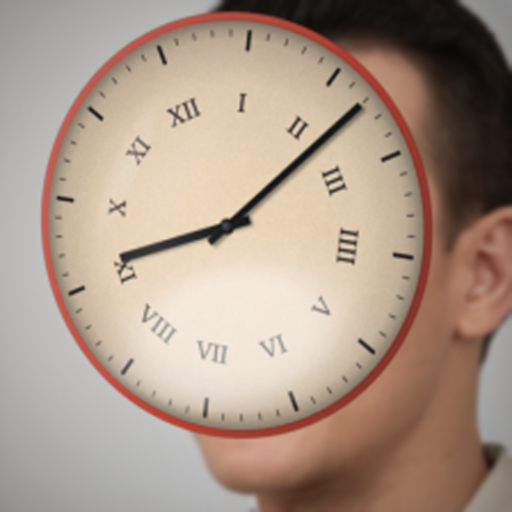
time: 9:12
